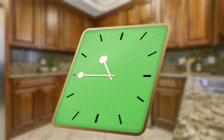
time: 10:45
